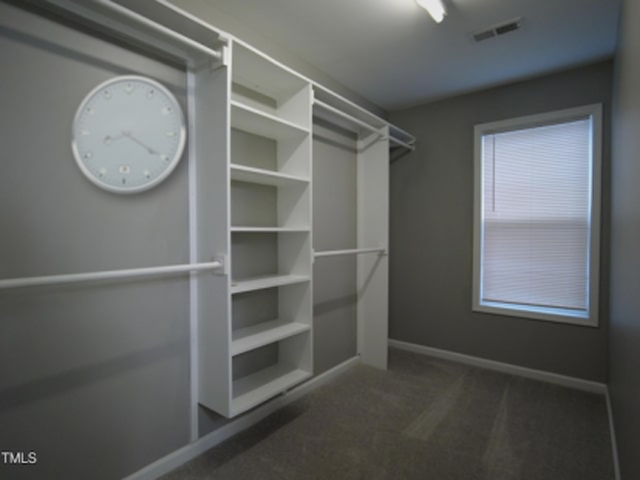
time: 8:20
